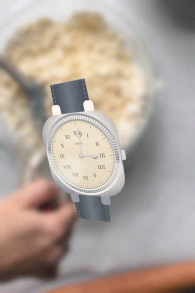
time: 3:01
